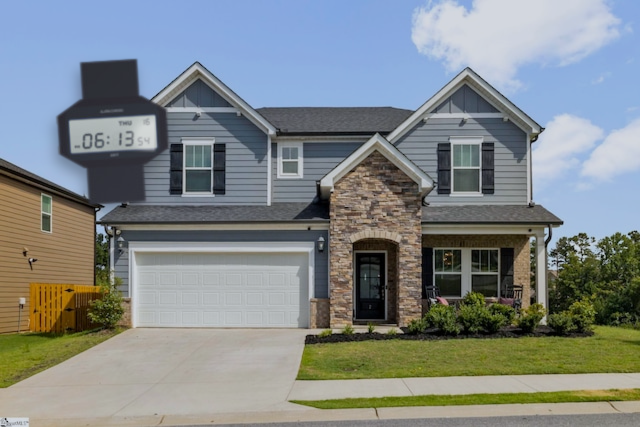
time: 6:13
